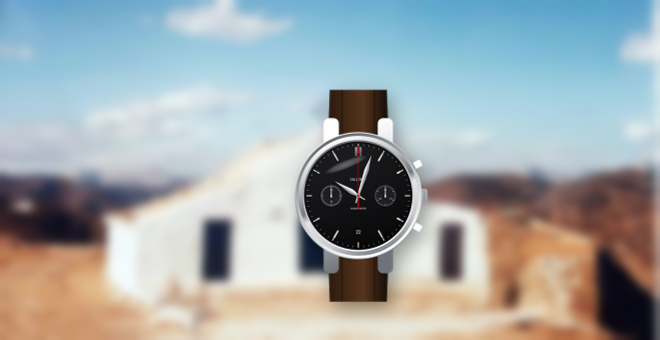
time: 10:03
